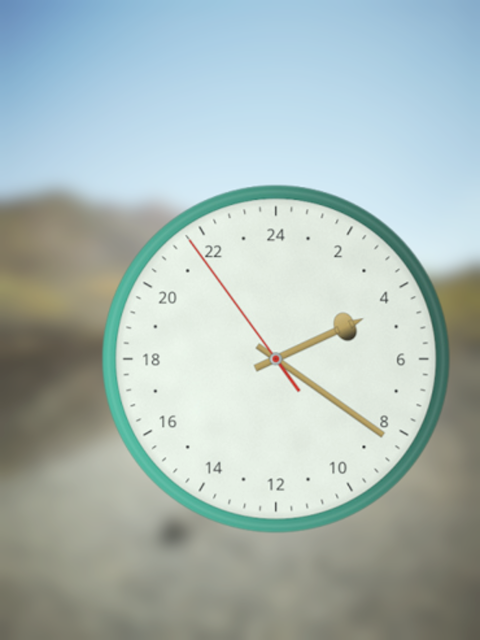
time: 4:20:54
